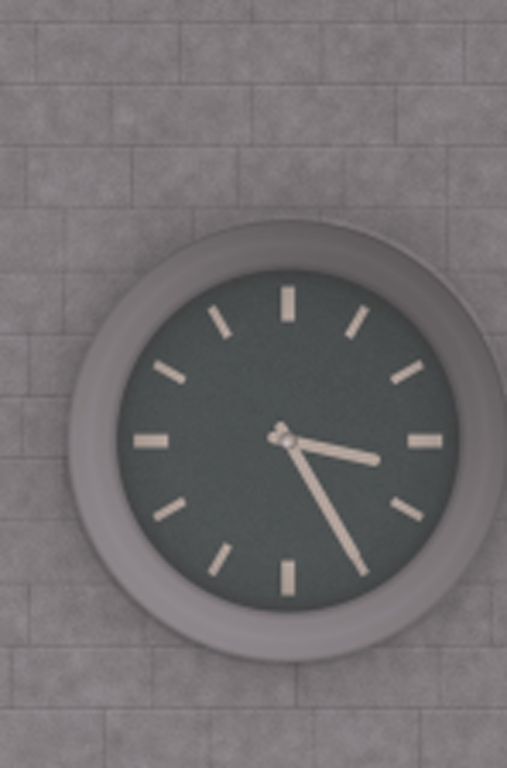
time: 3:25
